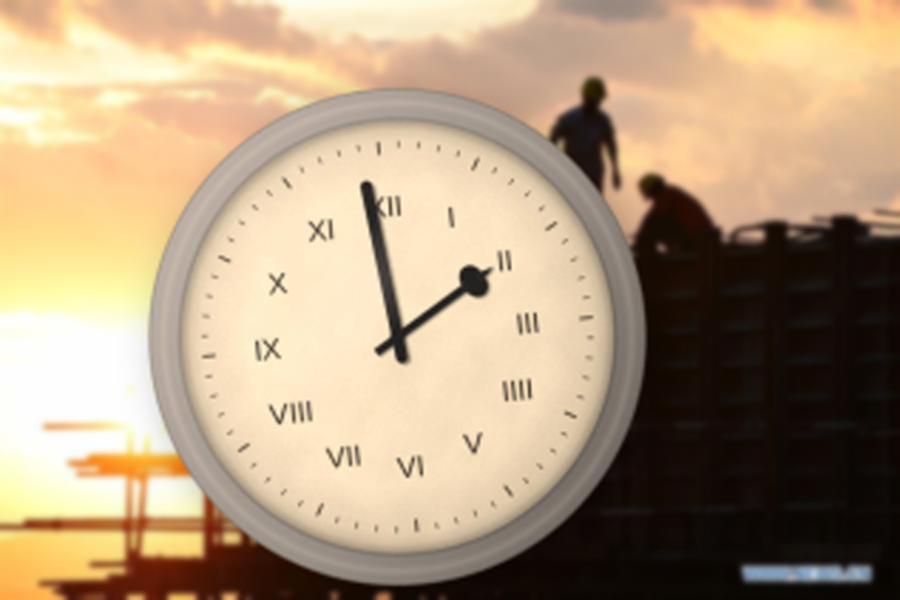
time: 1:59
